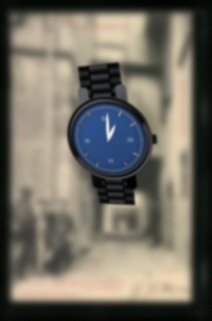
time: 1:01
